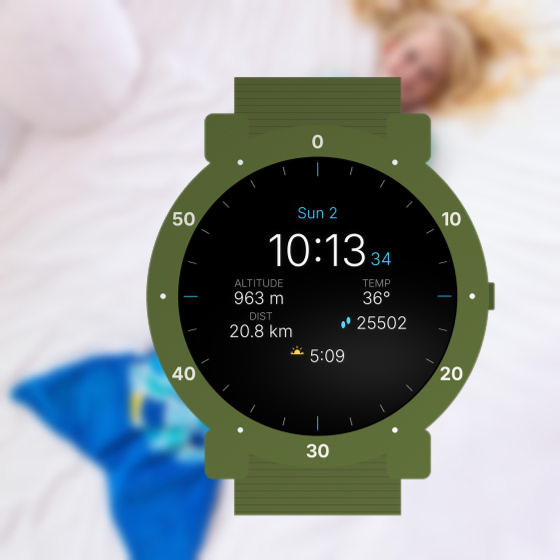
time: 10:13:34
